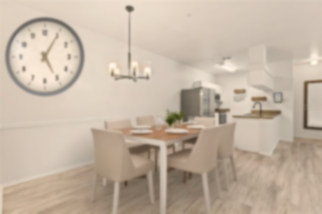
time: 5:05
